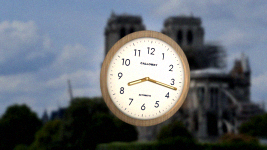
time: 8:17
